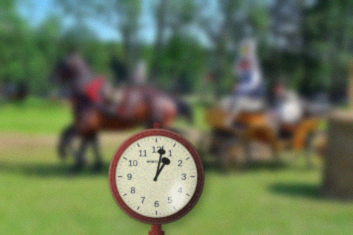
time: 1:02
